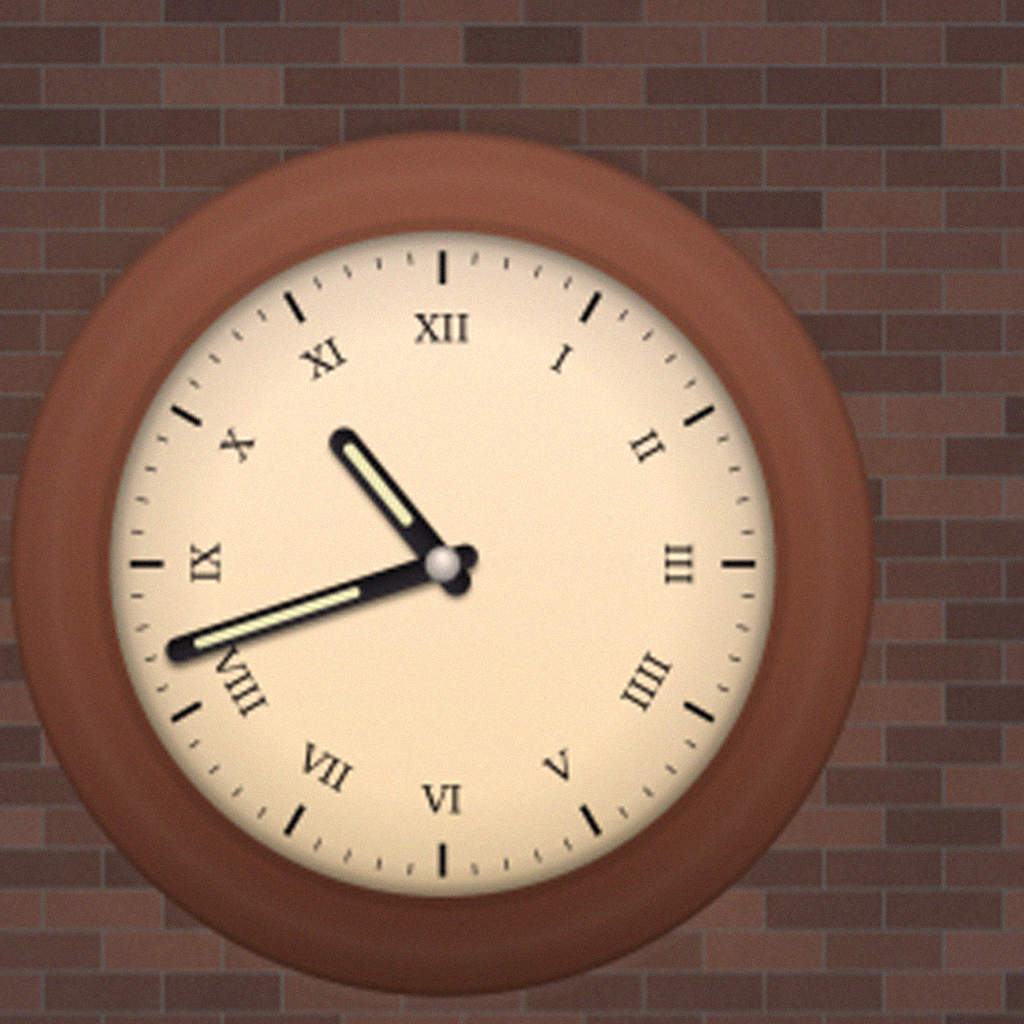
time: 10:42
